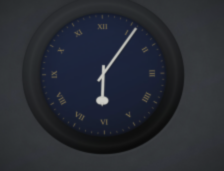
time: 6:06
